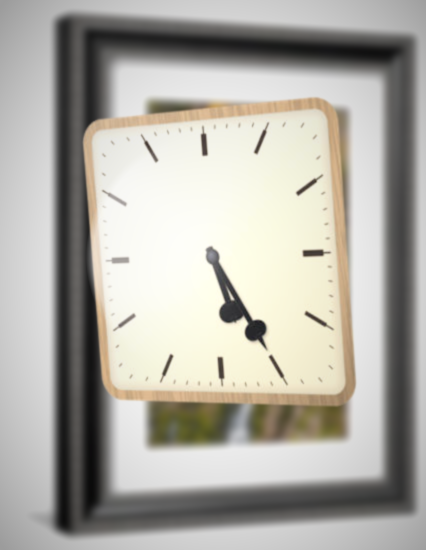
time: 5:25
